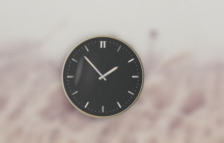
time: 1:53
